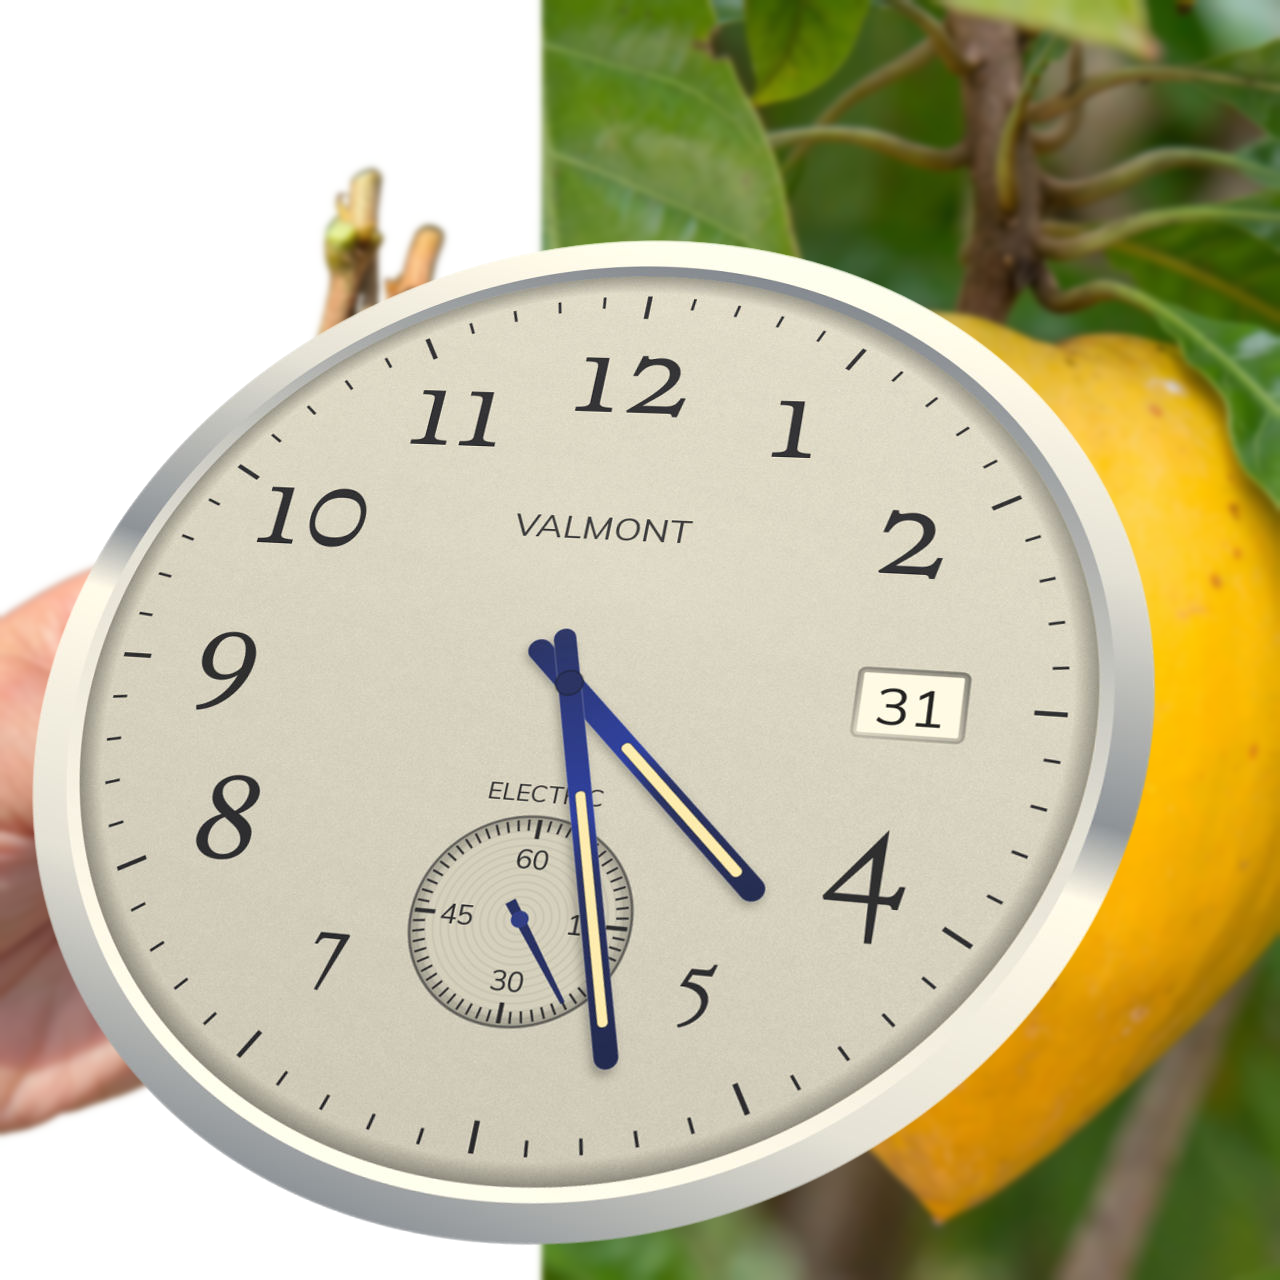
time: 4:27:24
